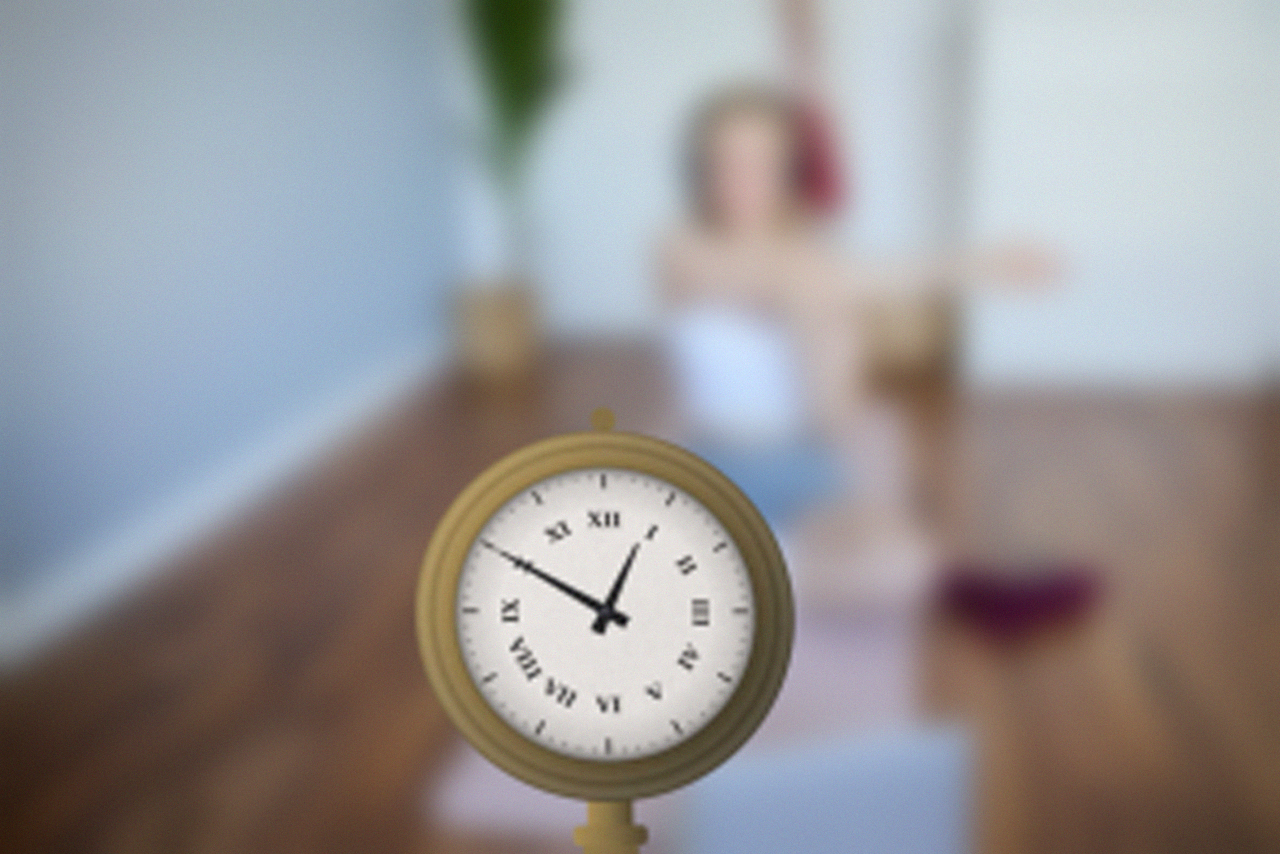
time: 12:50
